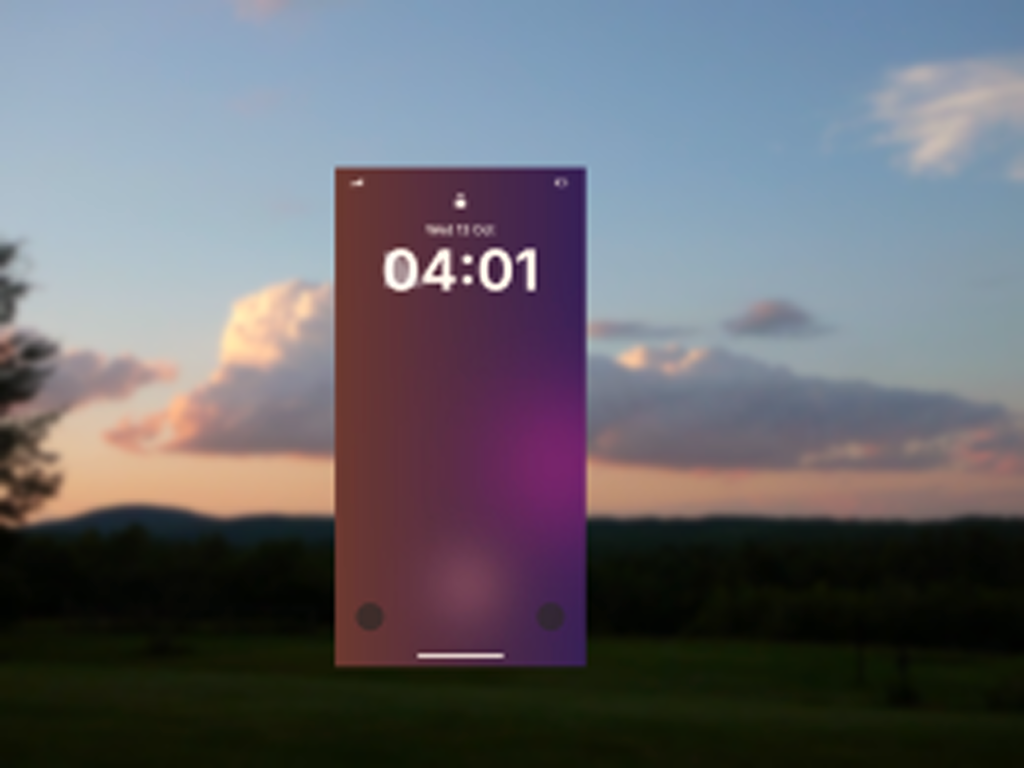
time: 4:01
